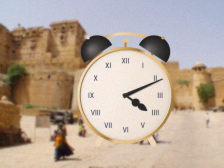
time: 4:11
